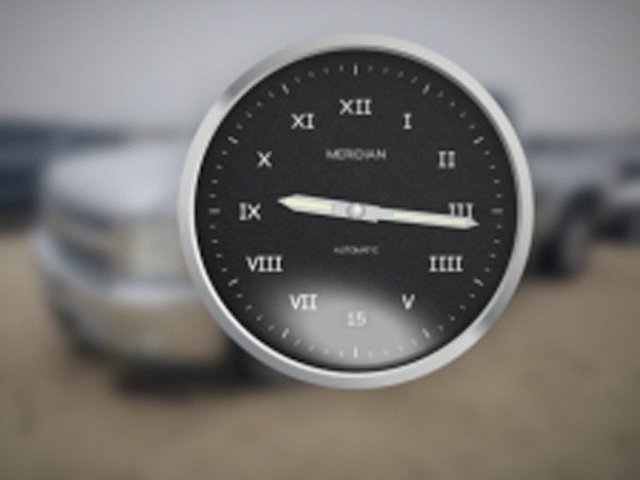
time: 9:16
